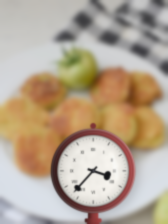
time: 3:37
